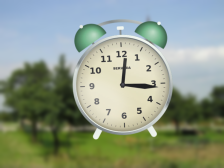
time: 12:16
